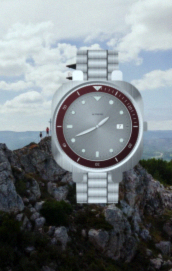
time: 1:41
